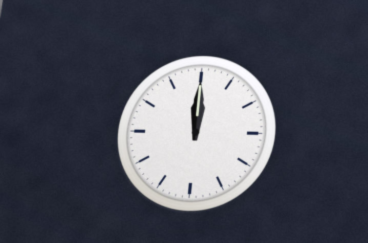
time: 12:00
